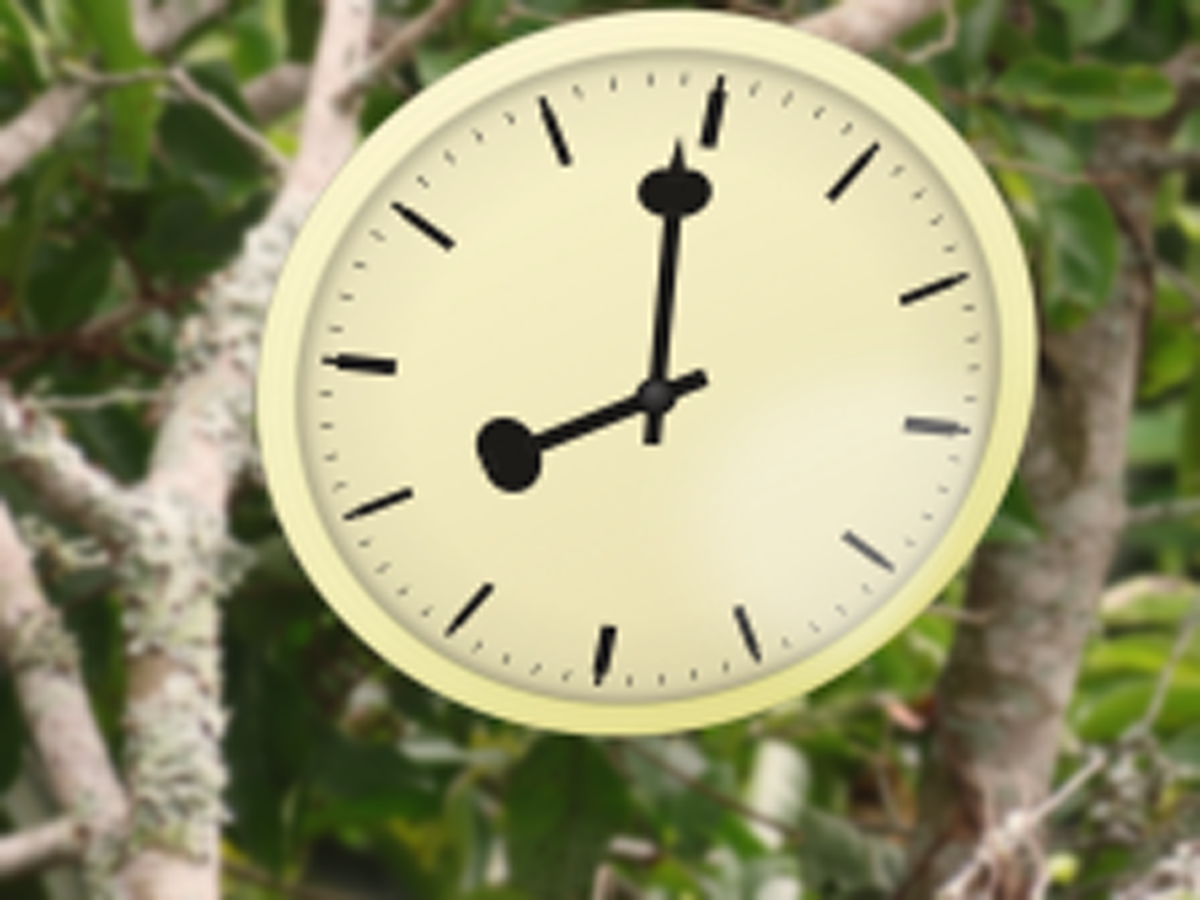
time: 7:59
